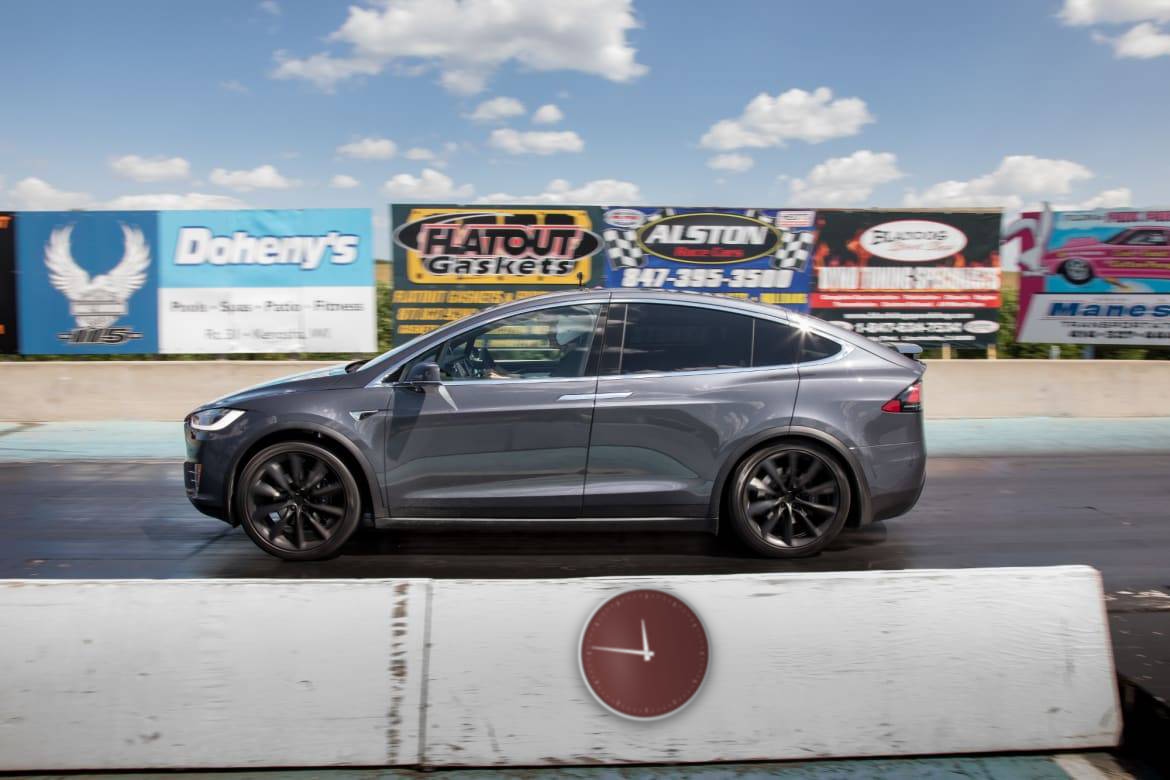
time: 11:46
